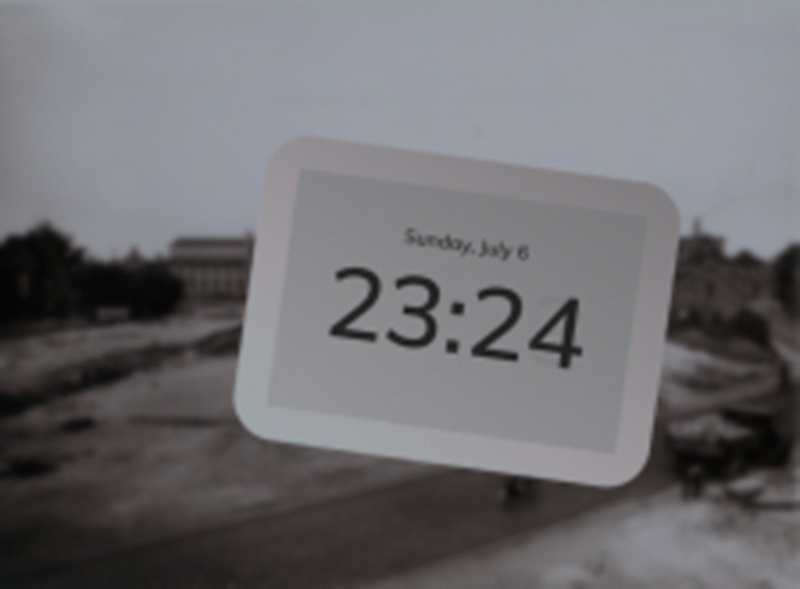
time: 23:24
